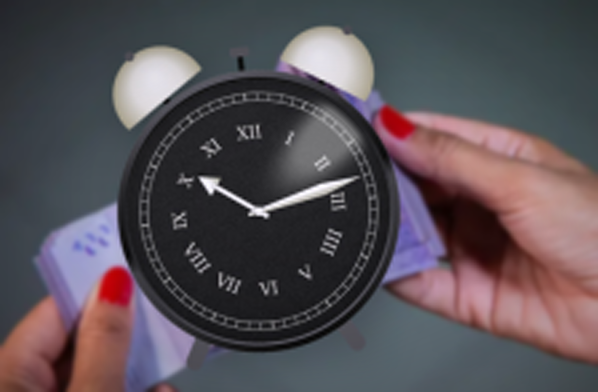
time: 10:13
